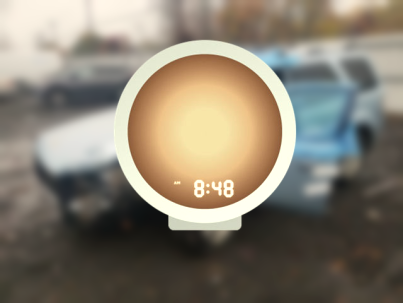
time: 8:48
